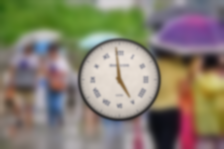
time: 4:59
